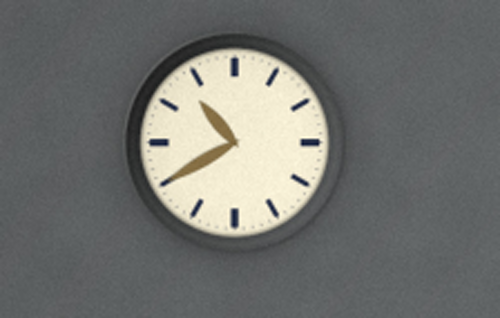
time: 10:40
